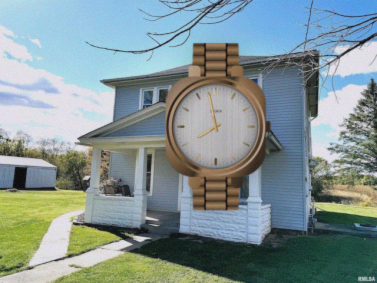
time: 7:58
